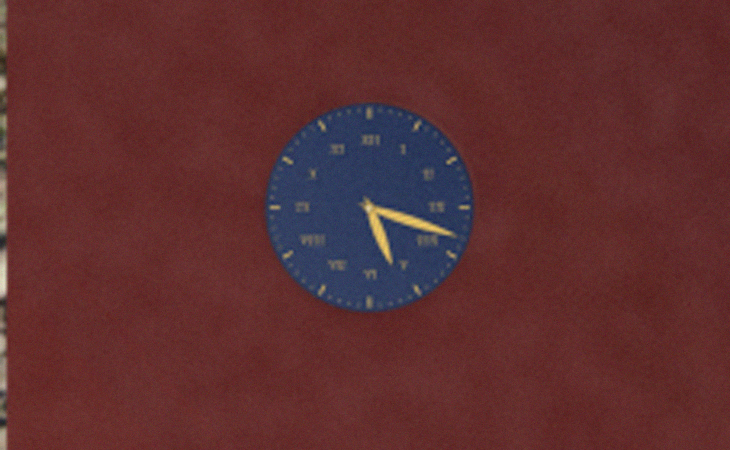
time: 5:18
